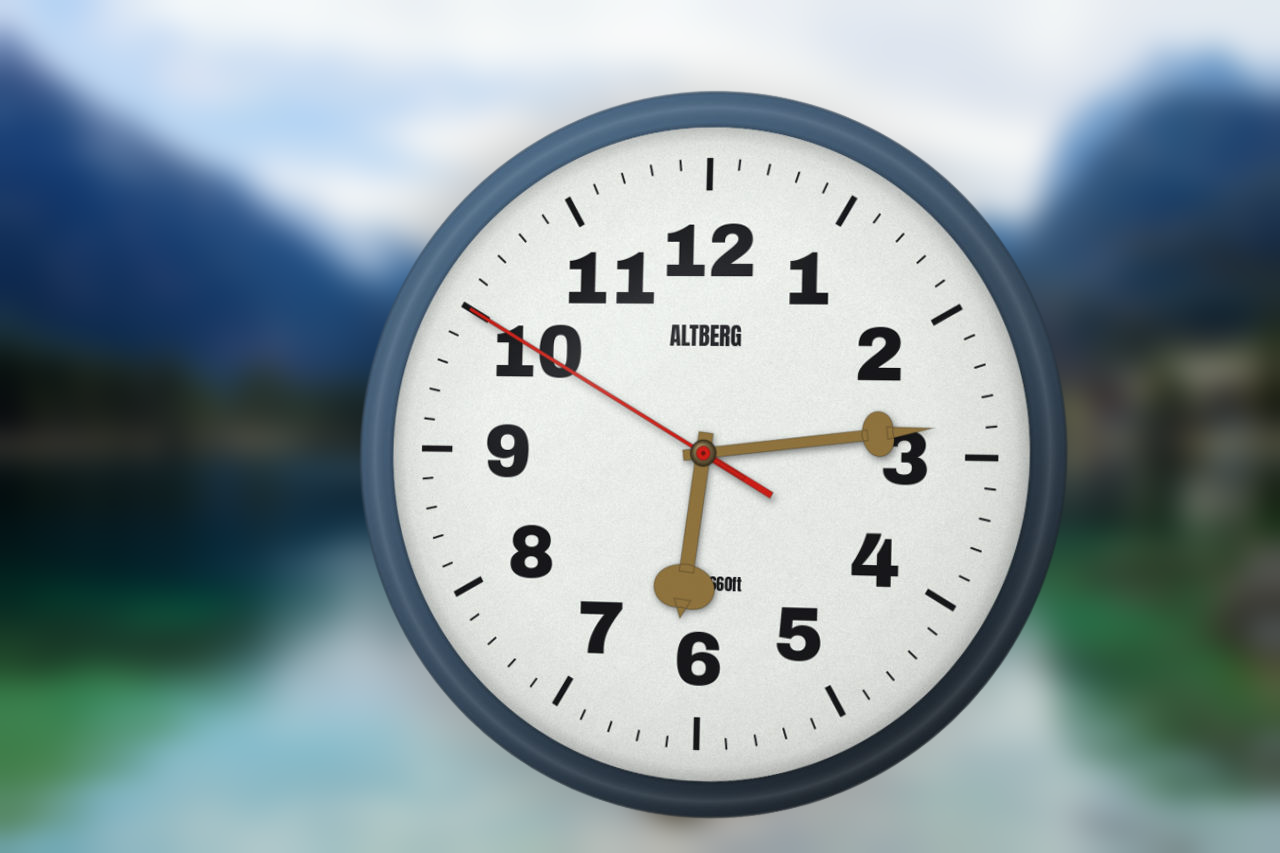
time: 6:13:50
